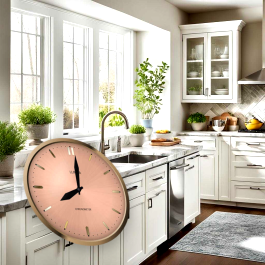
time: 8:01
